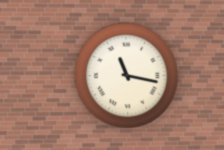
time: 11:17
